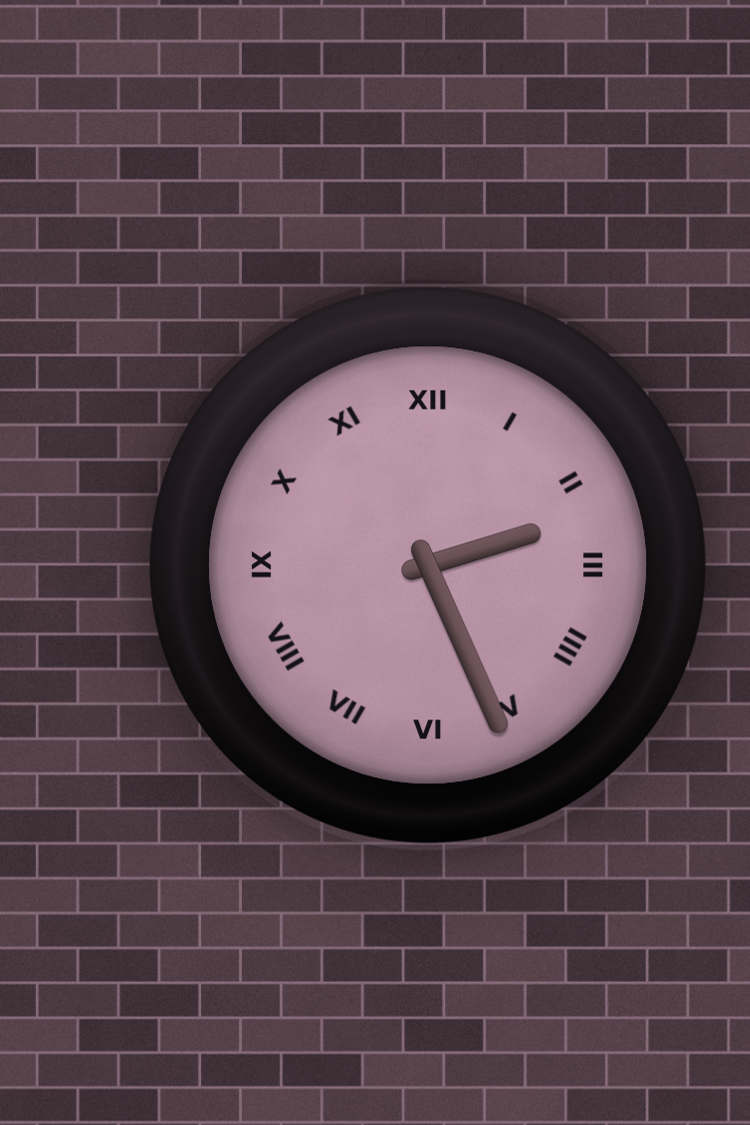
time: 2:26
